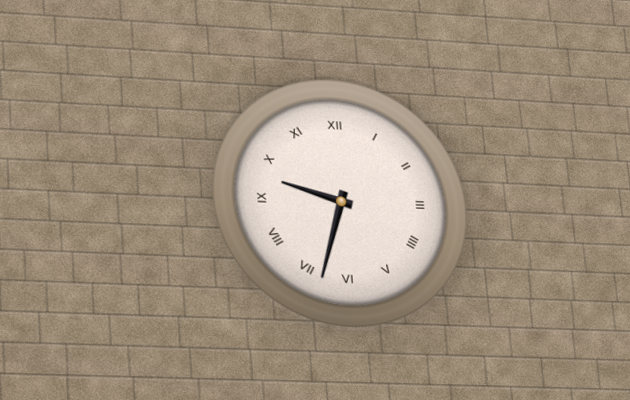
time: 9:33
